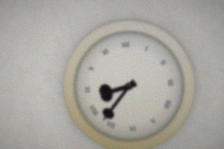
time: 8:37
